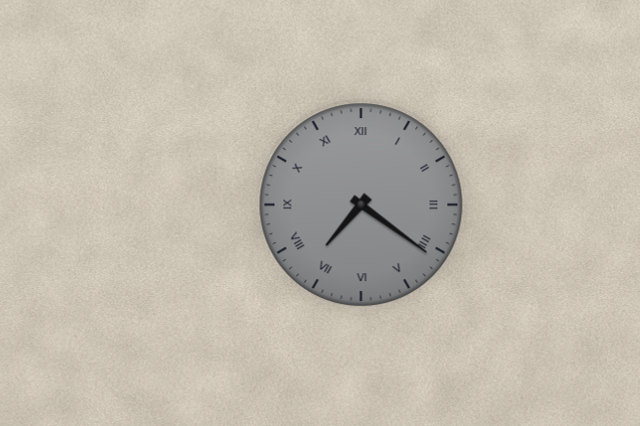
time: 7:21
